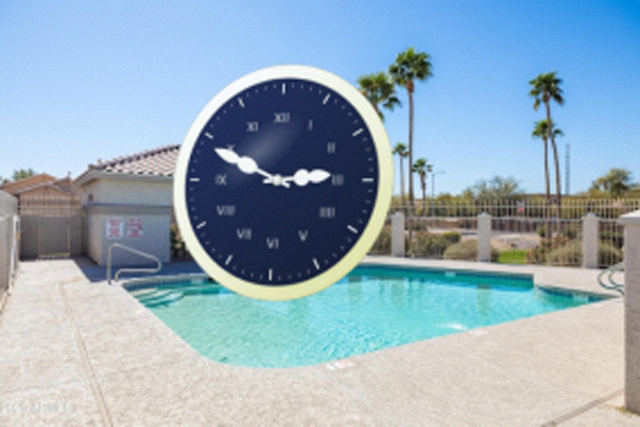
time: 2:49
